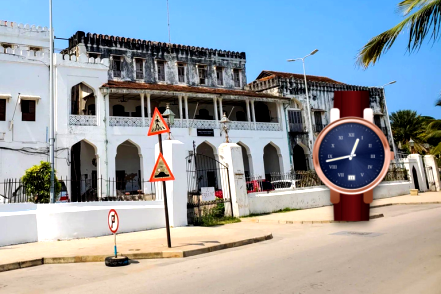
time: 12:43
